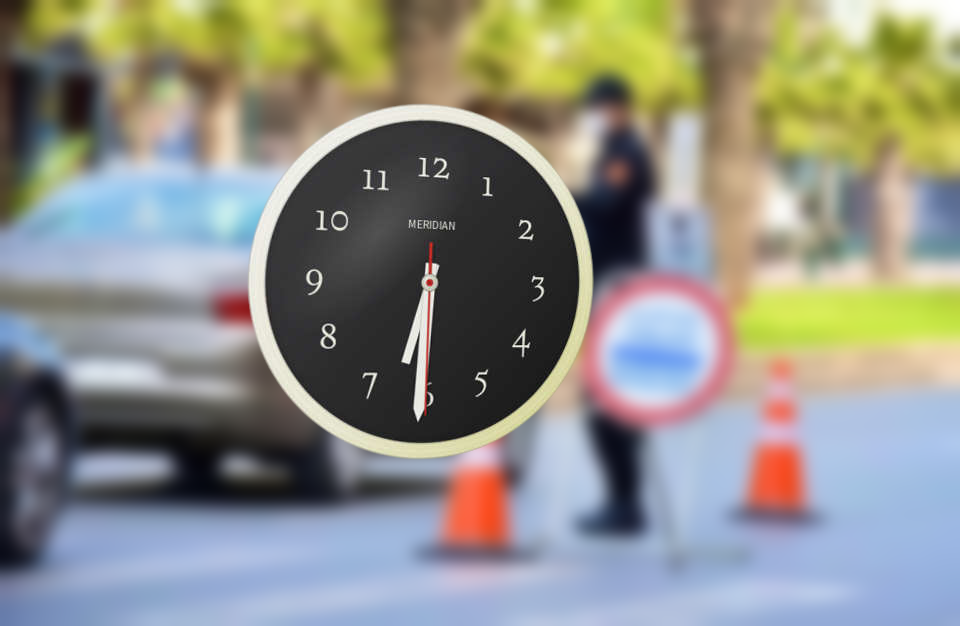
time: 6:30:30
